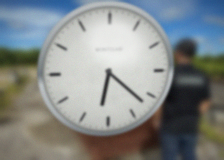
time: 6:22
